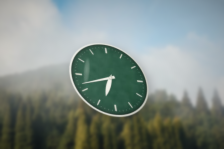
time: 6:42
